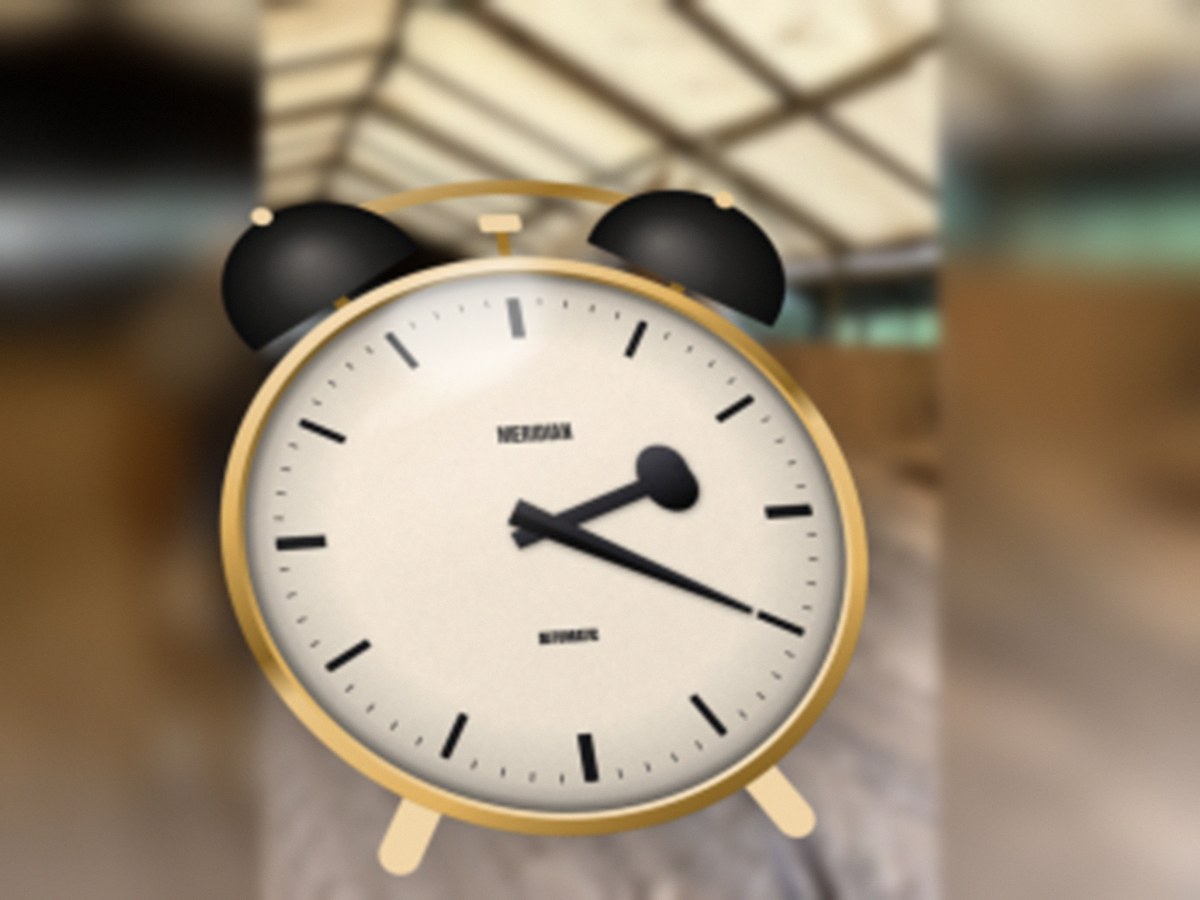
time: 2:20
